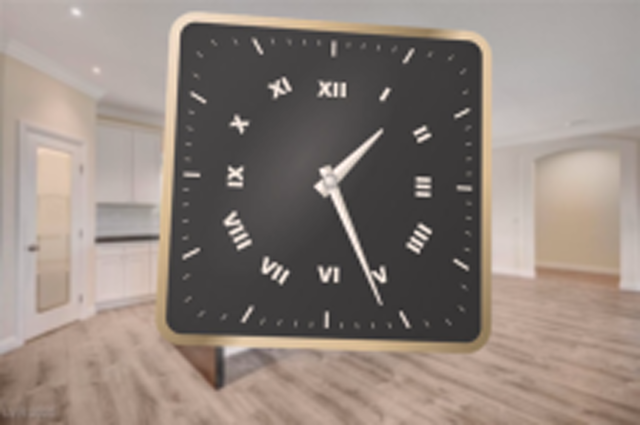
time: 1:26
